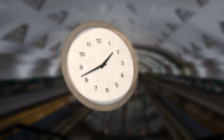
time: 1:42
